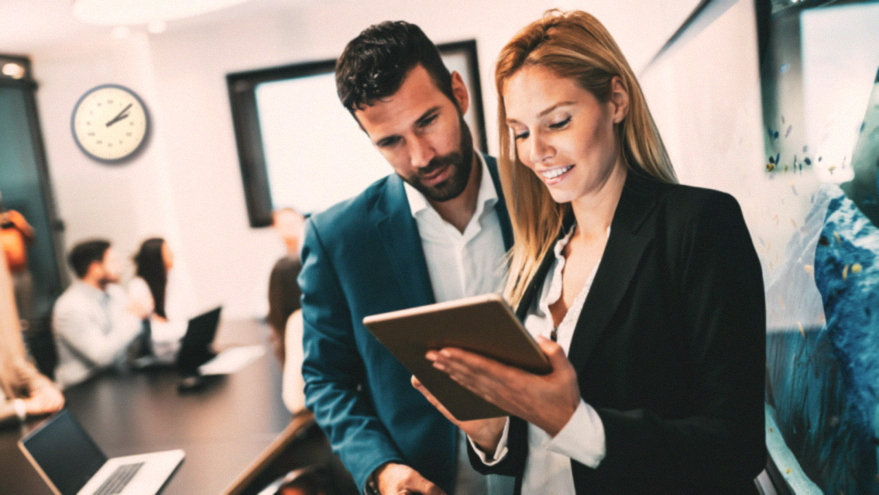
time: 2:08
